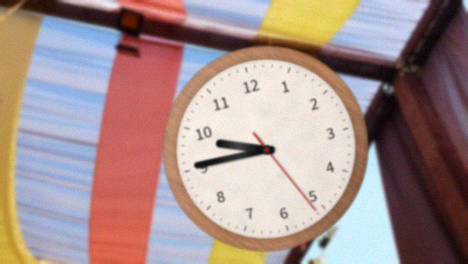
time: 9:45:26
